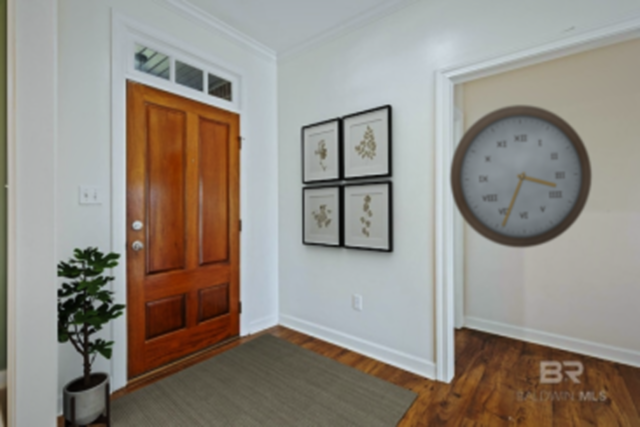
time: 3:34
